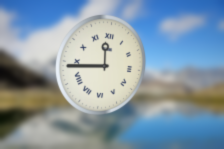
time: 11:44
